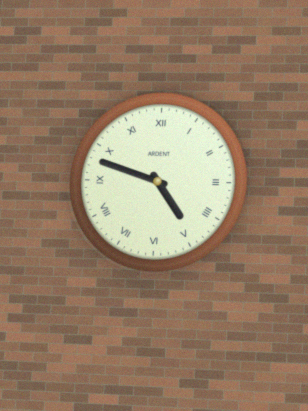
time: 4:48
